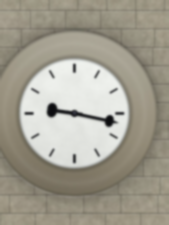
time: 9:17
